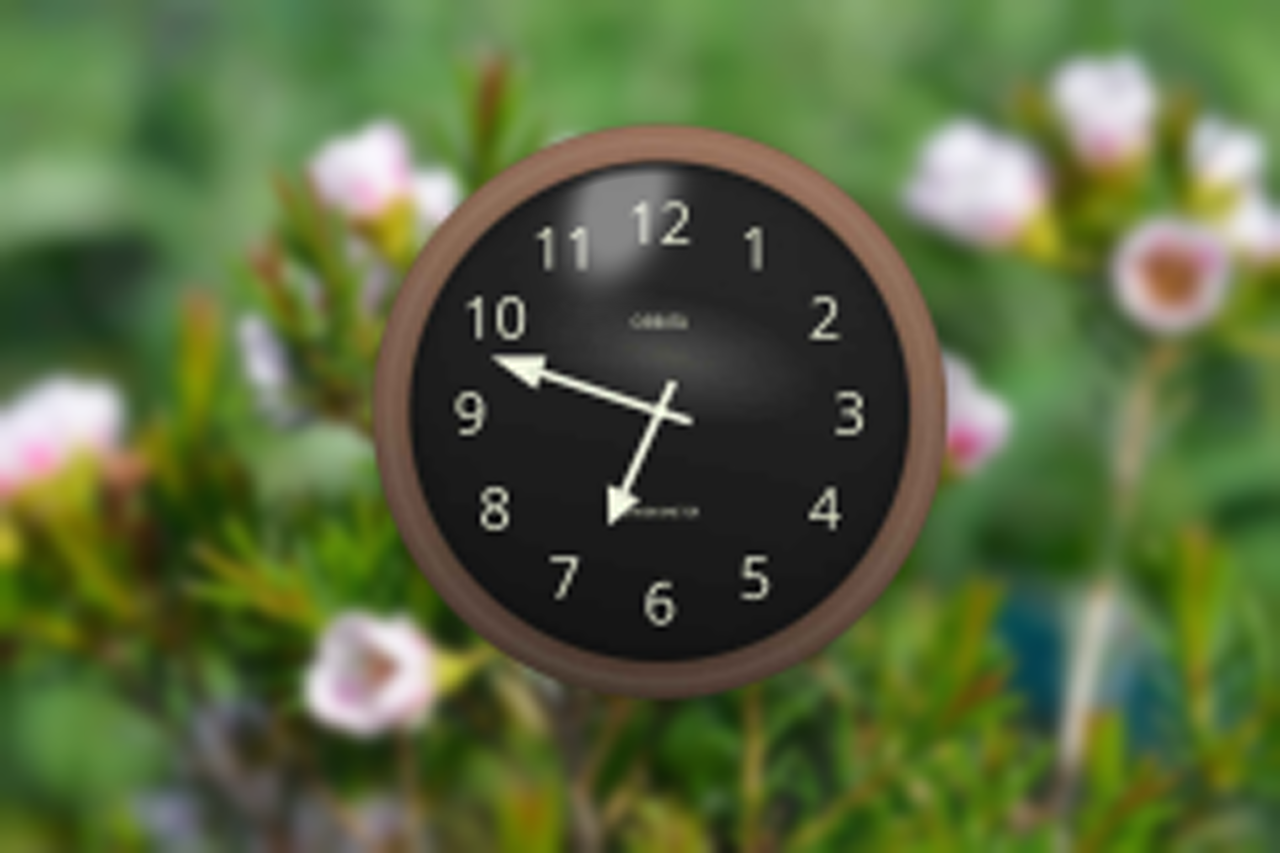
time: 6:48
